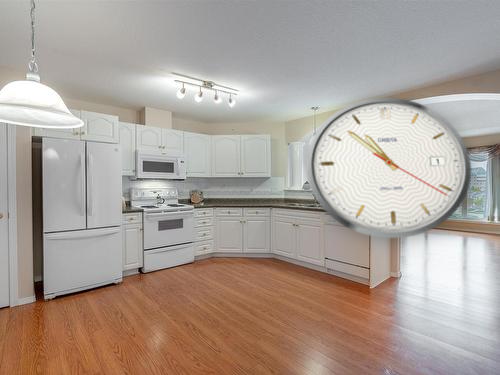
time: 10:52:21
